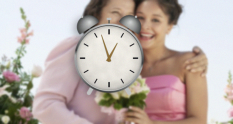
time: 12:57
